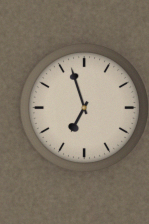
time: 6:57
